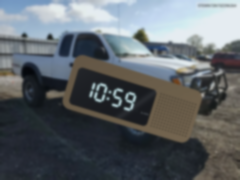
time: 10:59
